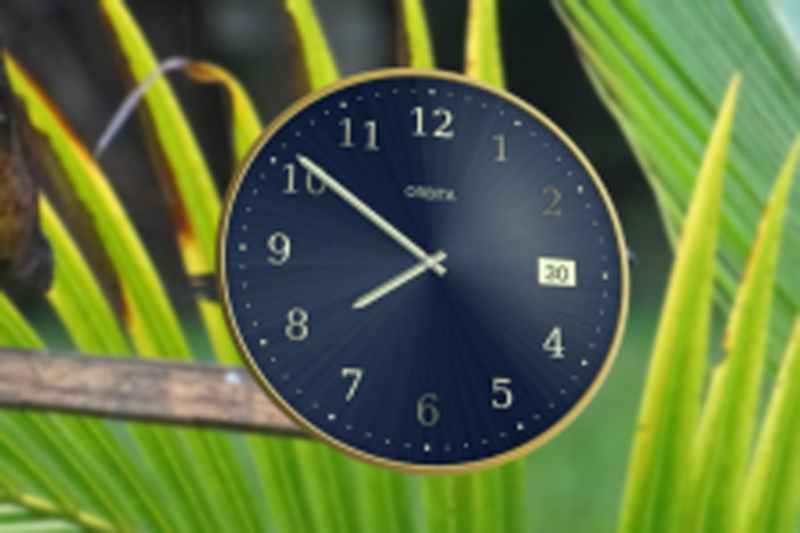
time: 7:51
